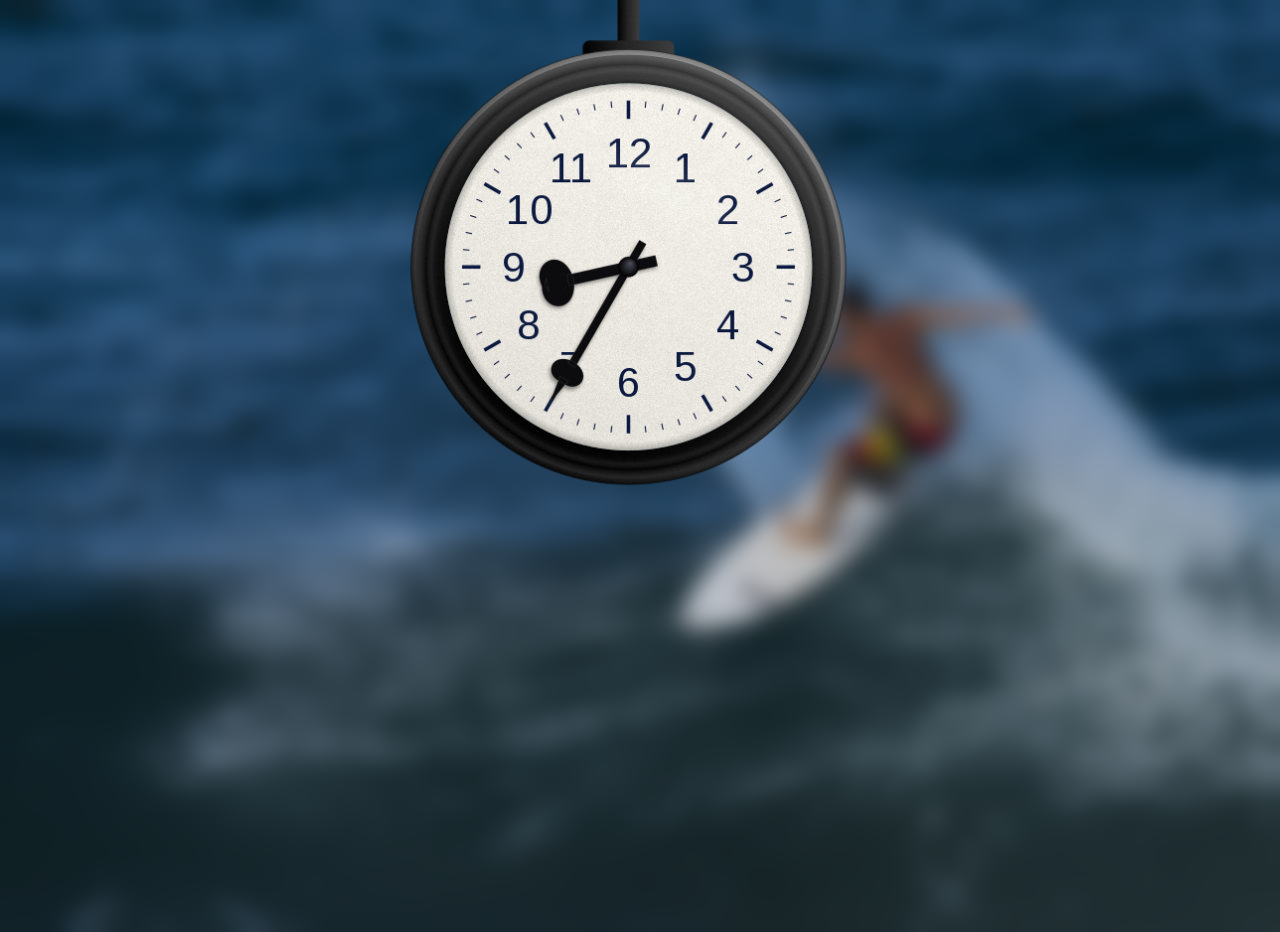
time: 8:35
